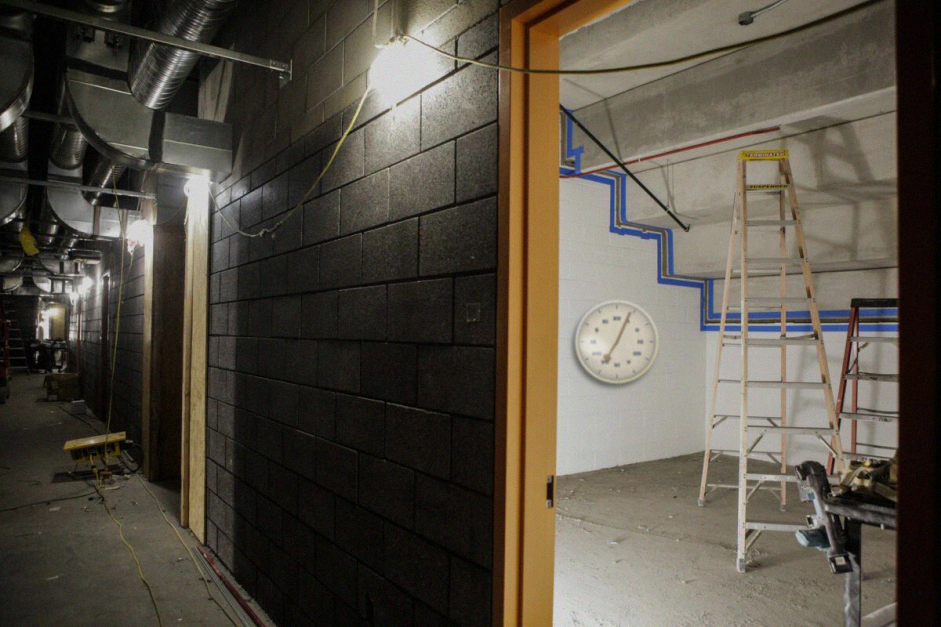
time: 7:04
